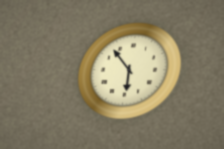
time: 5:53
